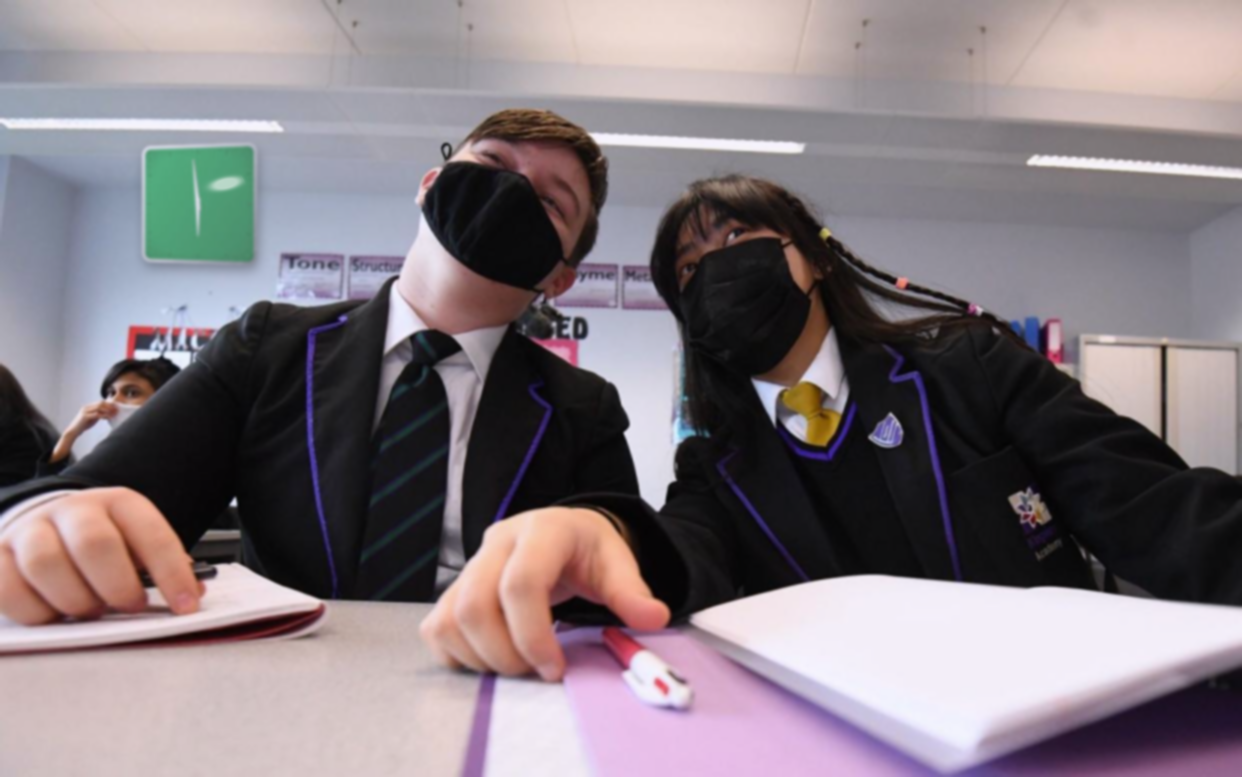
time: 5:59
